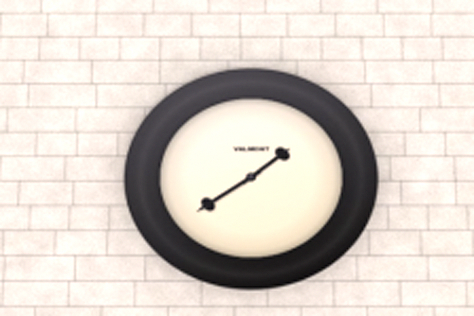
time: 1:39
